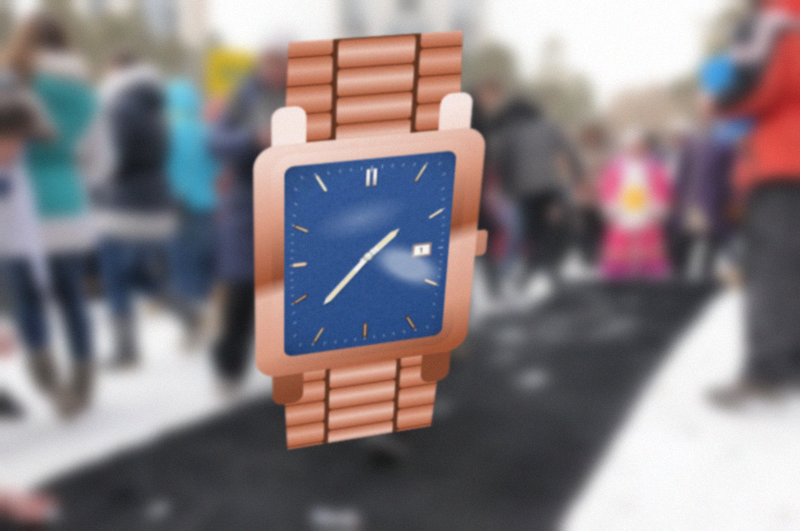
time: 1:37
